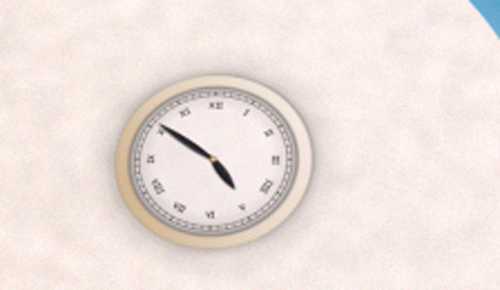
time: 4:51
